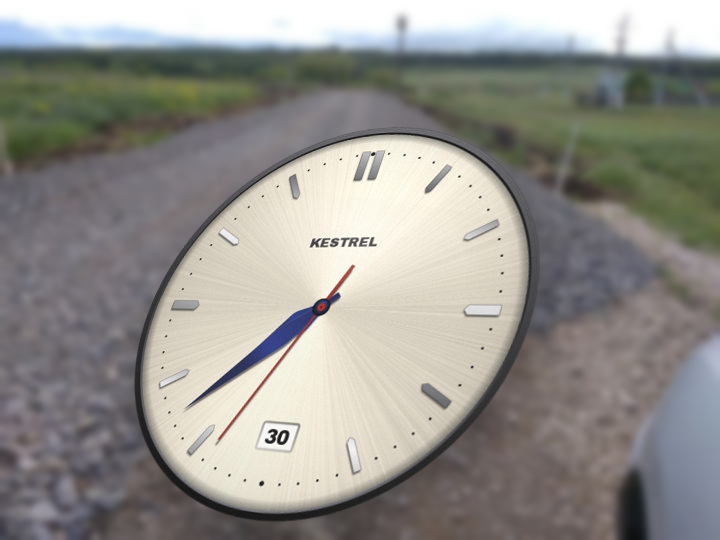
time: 7:37:34
